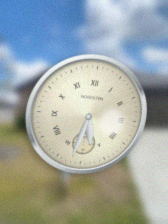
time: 5:32
